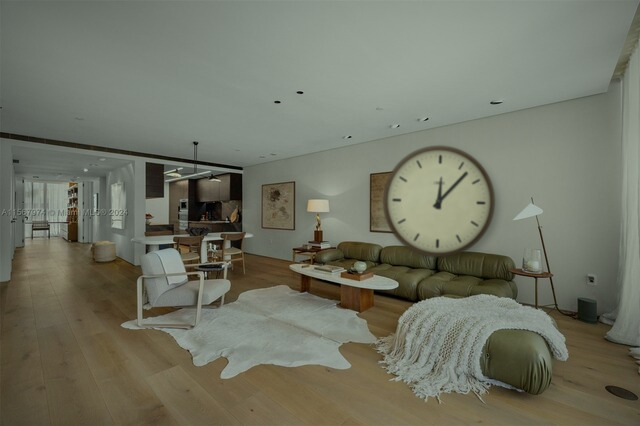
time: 12:07
